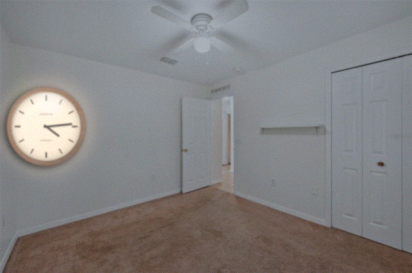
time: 4:14
